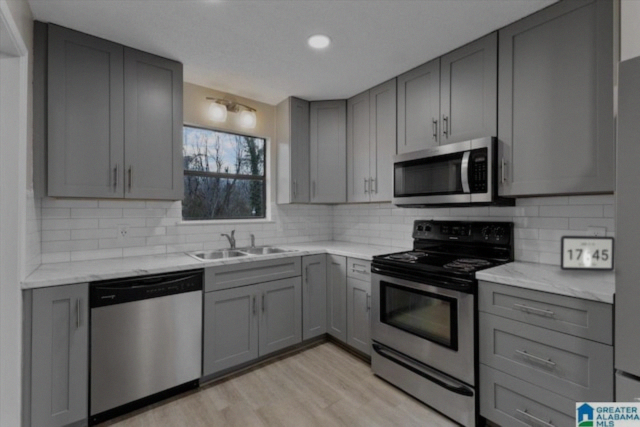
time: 17:45
